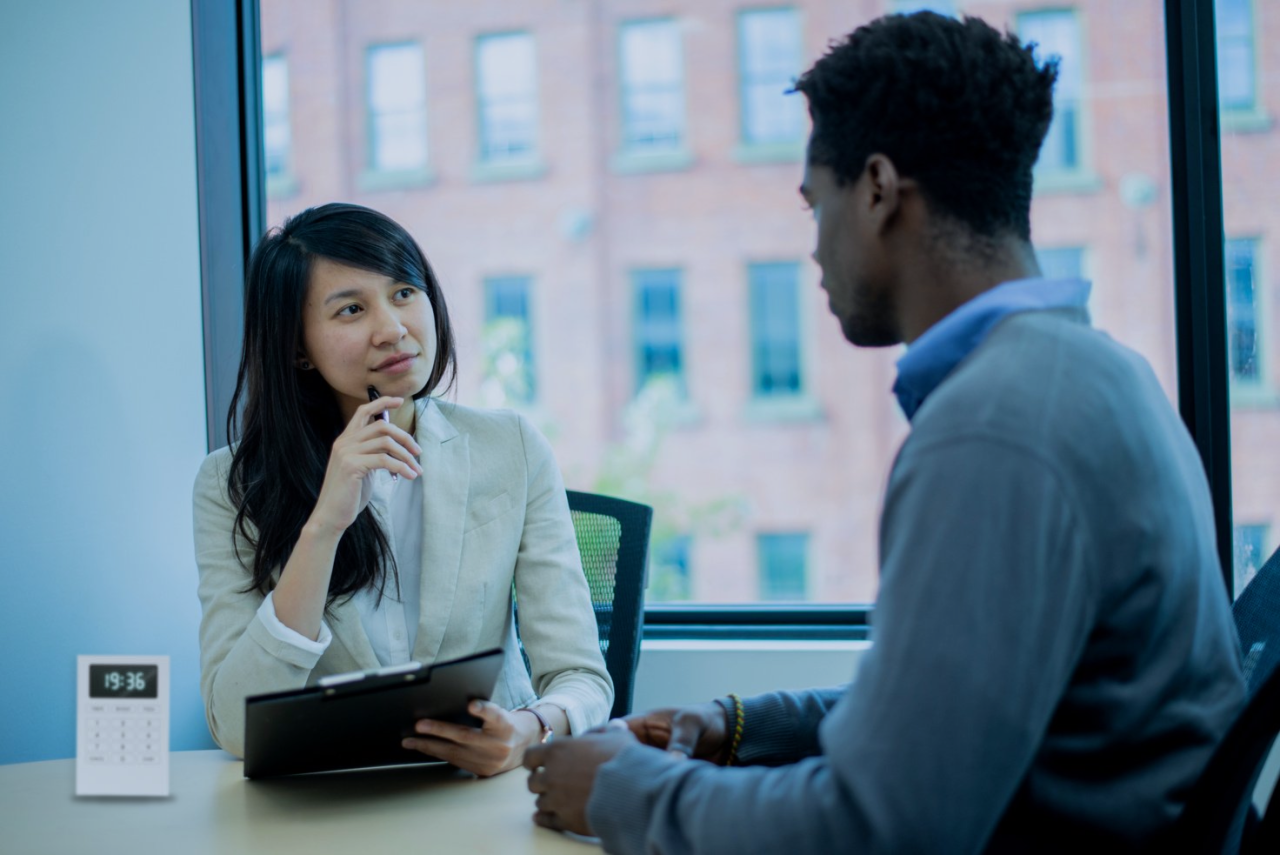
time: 19:36
